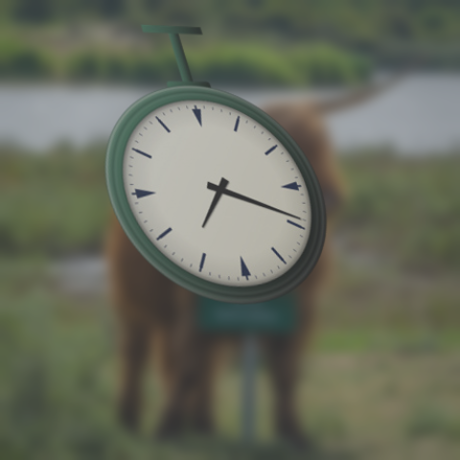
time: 7:19
